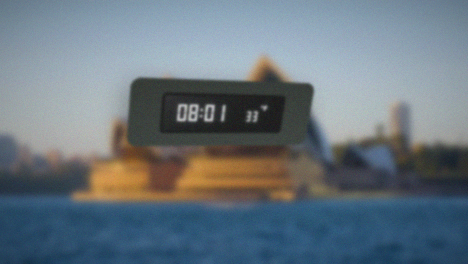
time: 8:01
